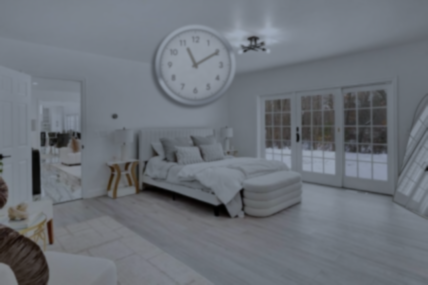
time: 11:10
